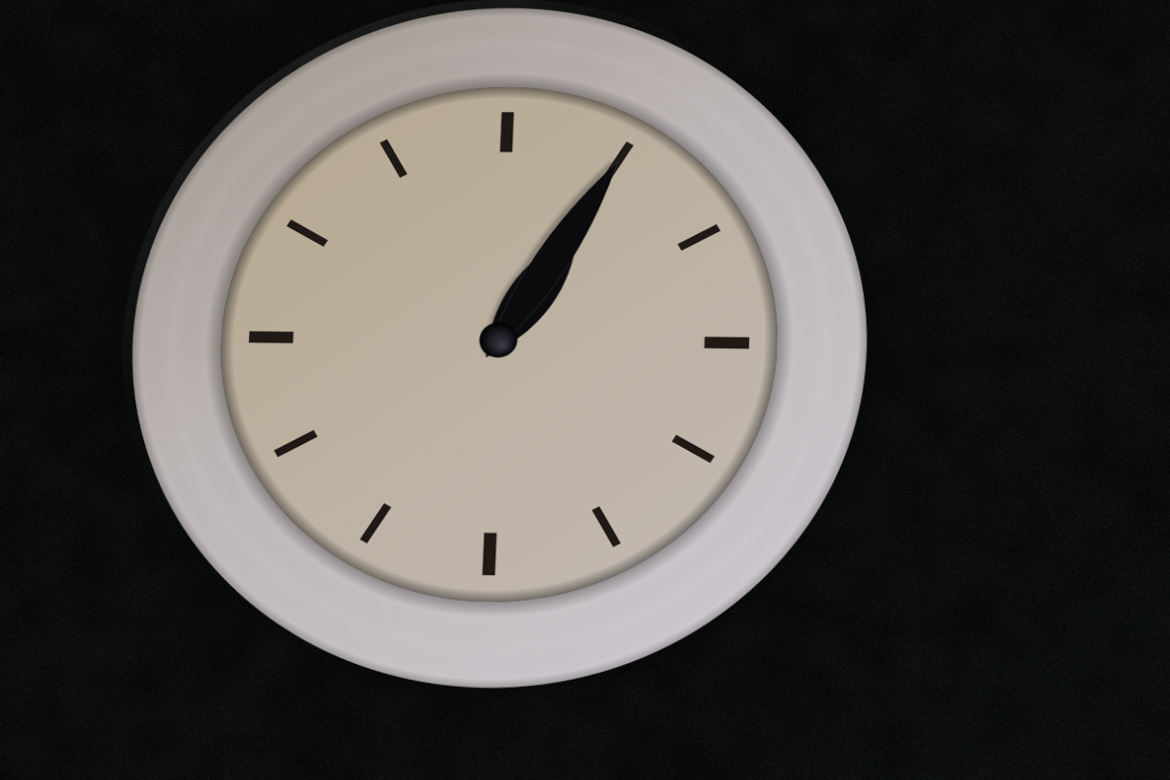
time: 1:05
